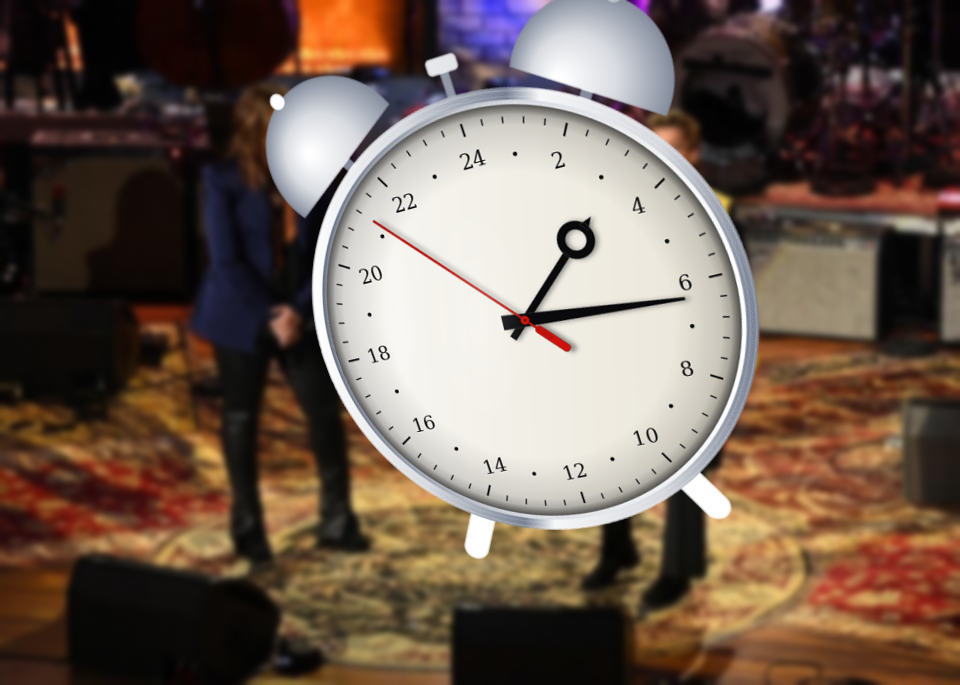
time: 3:15:53
